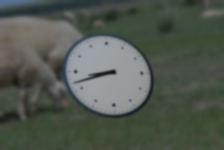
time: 8:42
